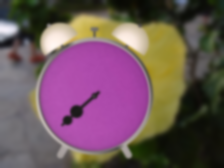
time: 7:38
